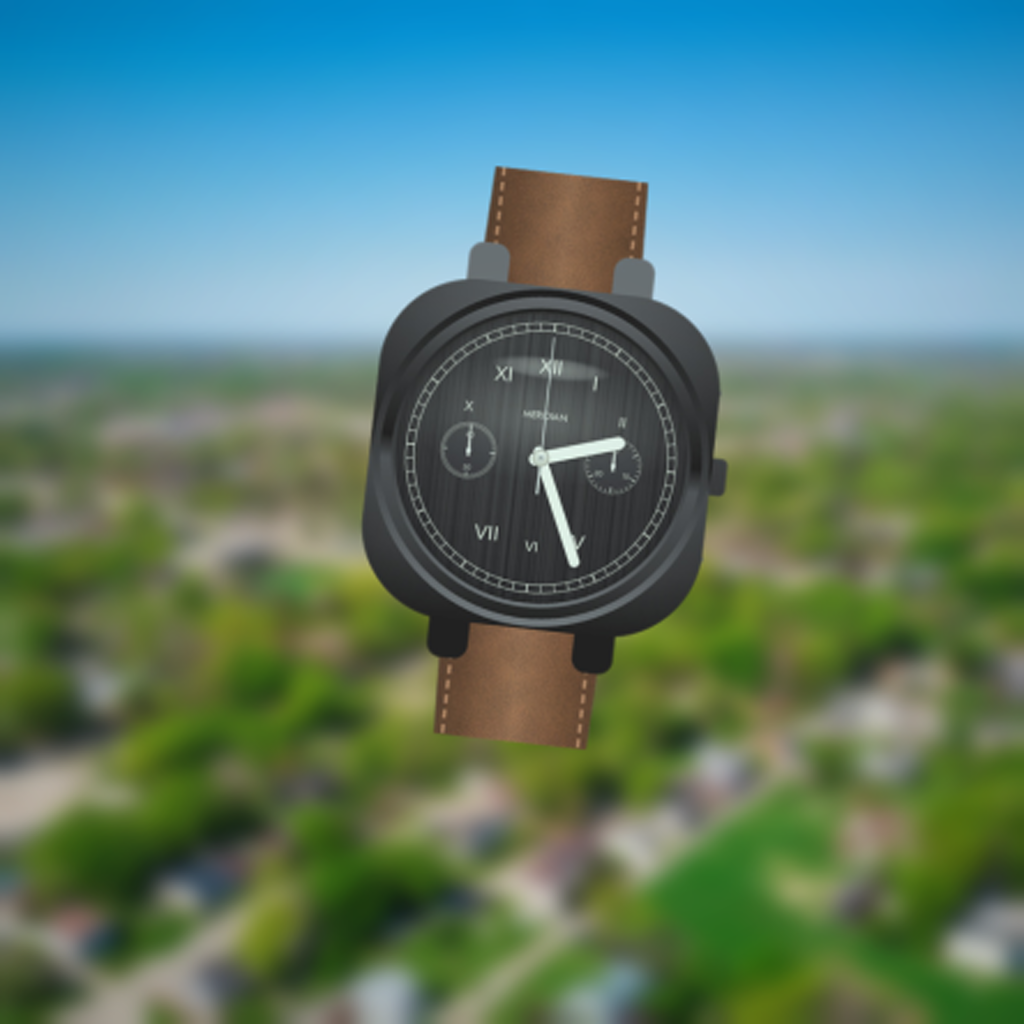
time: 2:26
